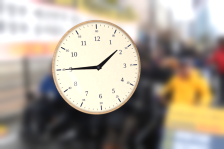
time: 1:45
